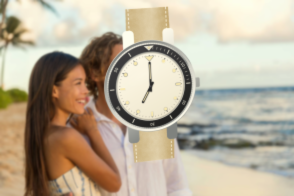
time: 7:00
